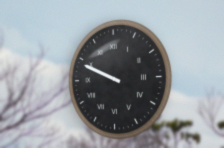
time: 9:49
